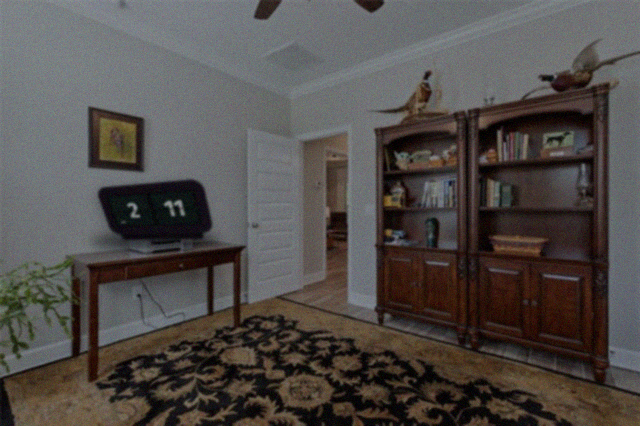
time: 2:11
